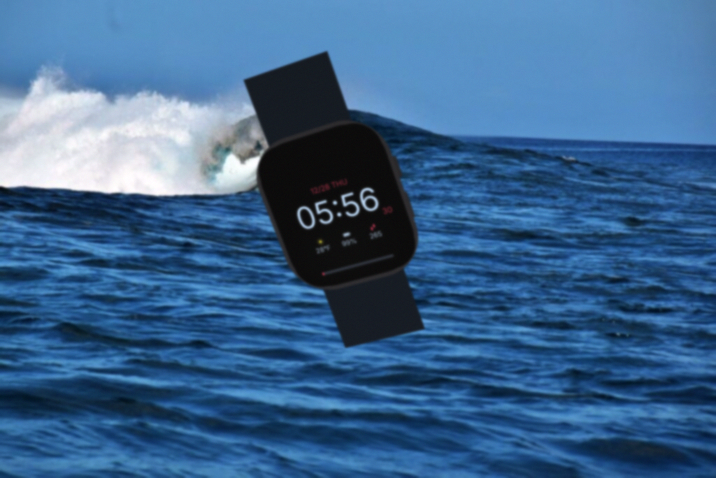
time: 5:56
